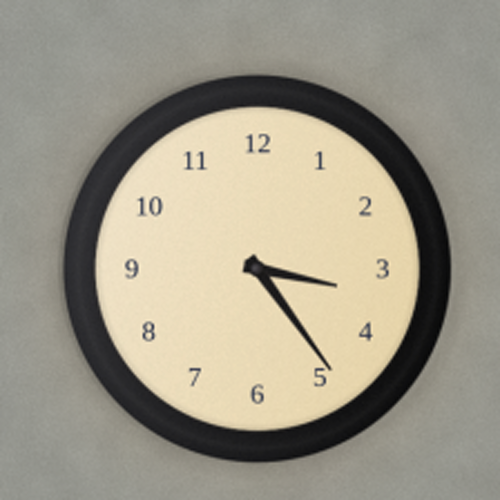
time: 3:24
